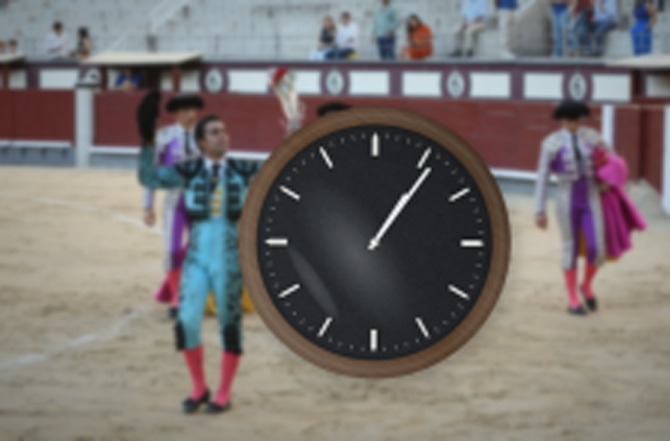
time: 1:06
